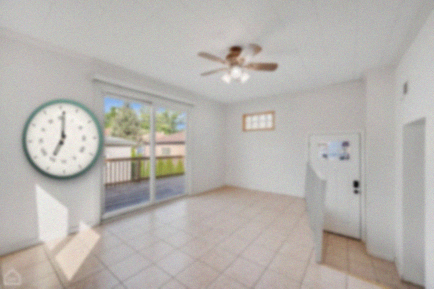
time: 7:01
